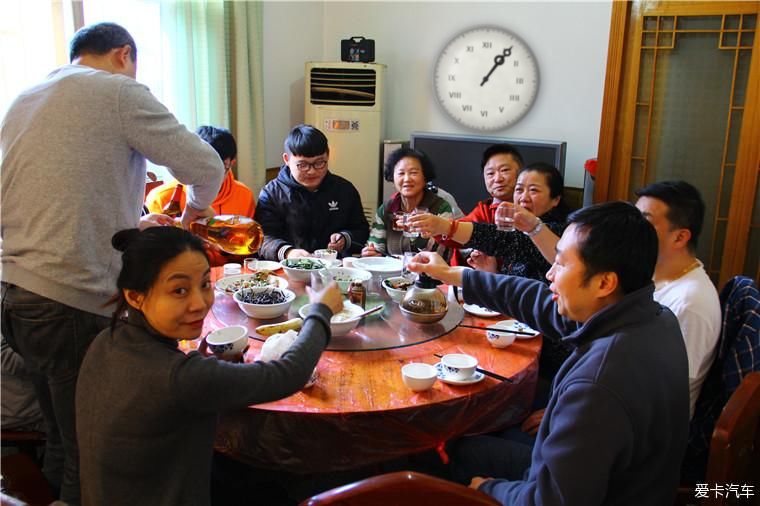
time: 1:06
